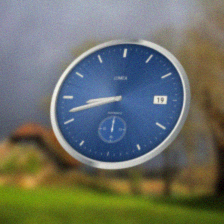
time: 8:42
